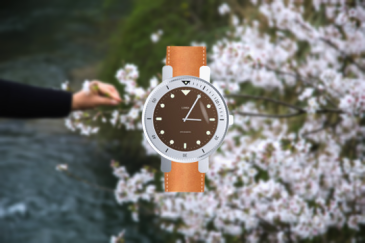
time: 3:05
